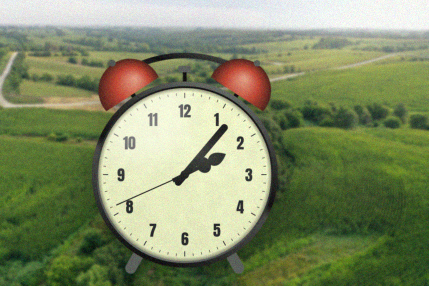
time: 2:06:41
